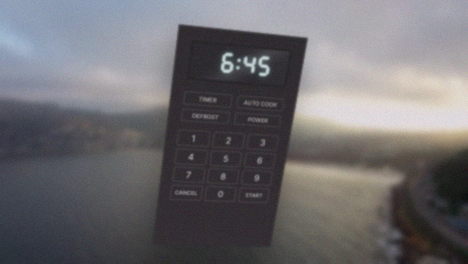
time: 6:45
